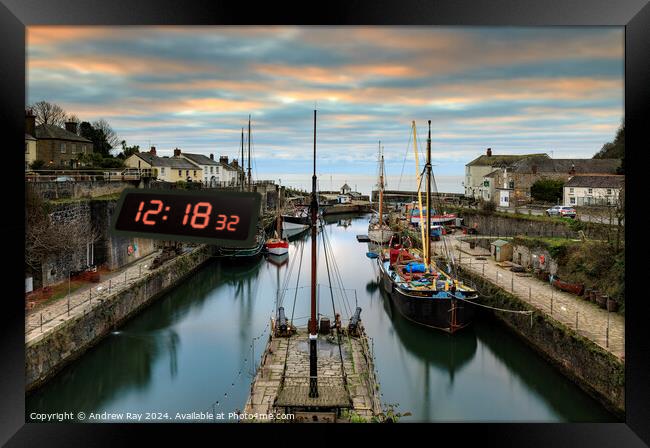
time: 12:18:32
